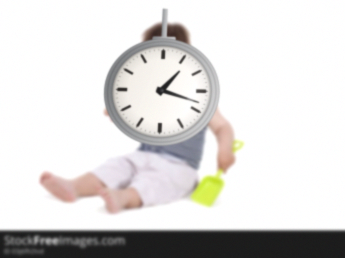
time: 1:18
